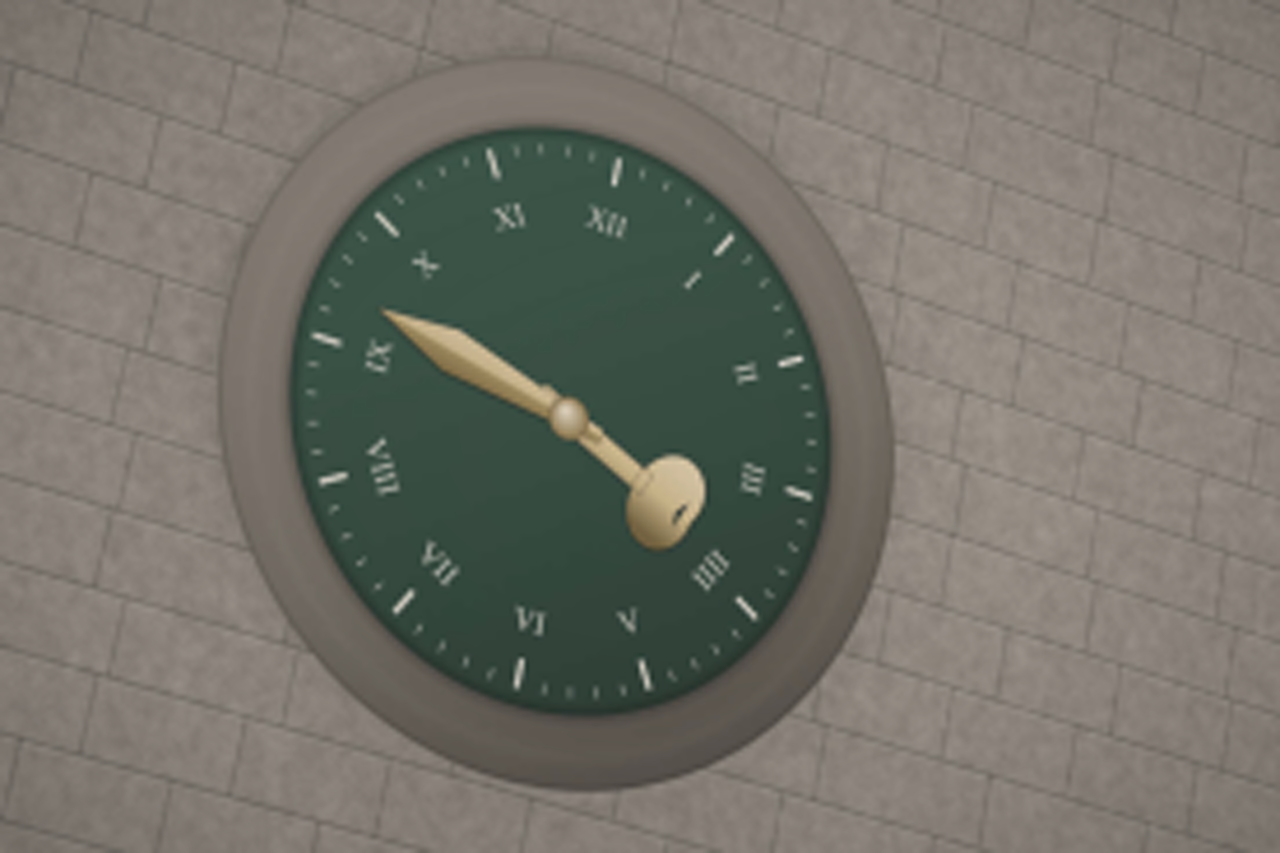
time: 3:47
